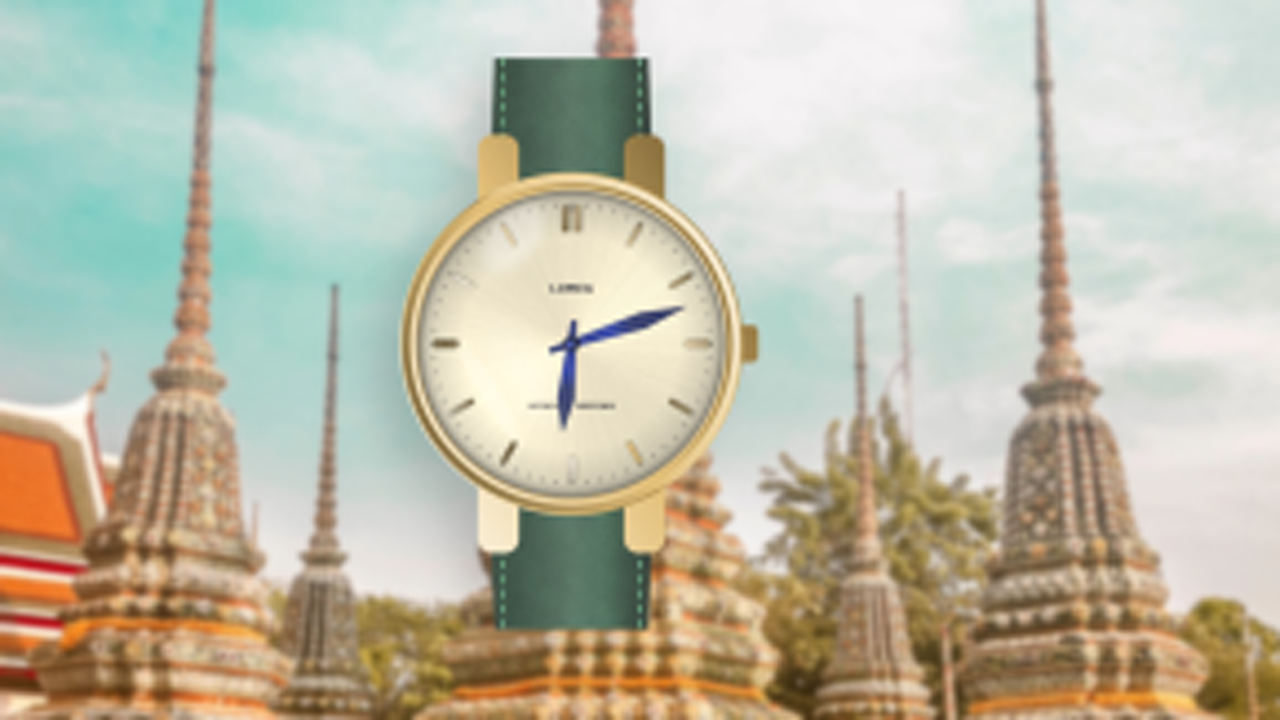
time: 6:12
